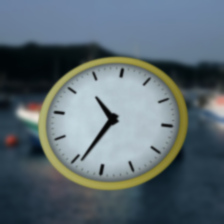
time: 10:34
